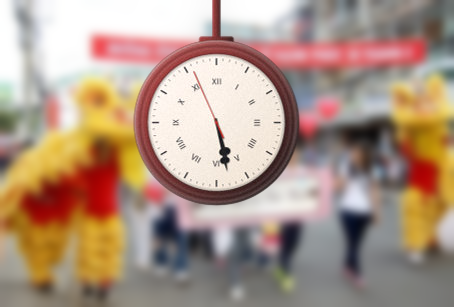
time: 5:27:56
